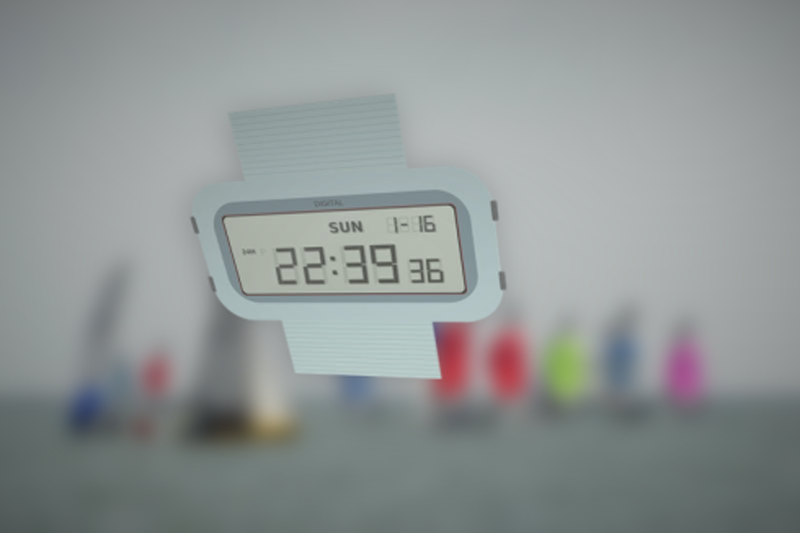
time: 22:39:36
